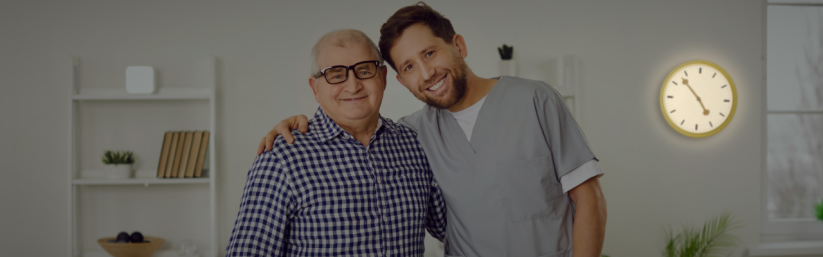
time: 4:53
